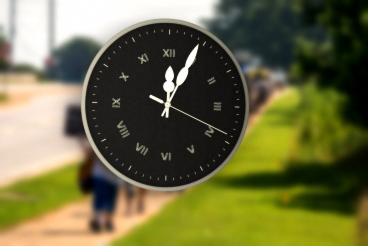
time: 12:04:19
